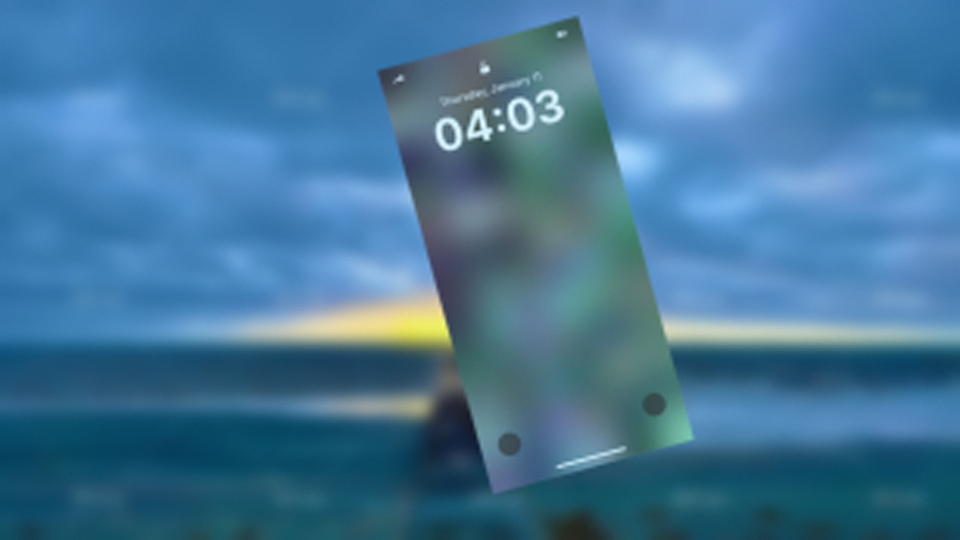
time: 4:03
